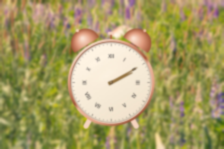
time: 2:10
